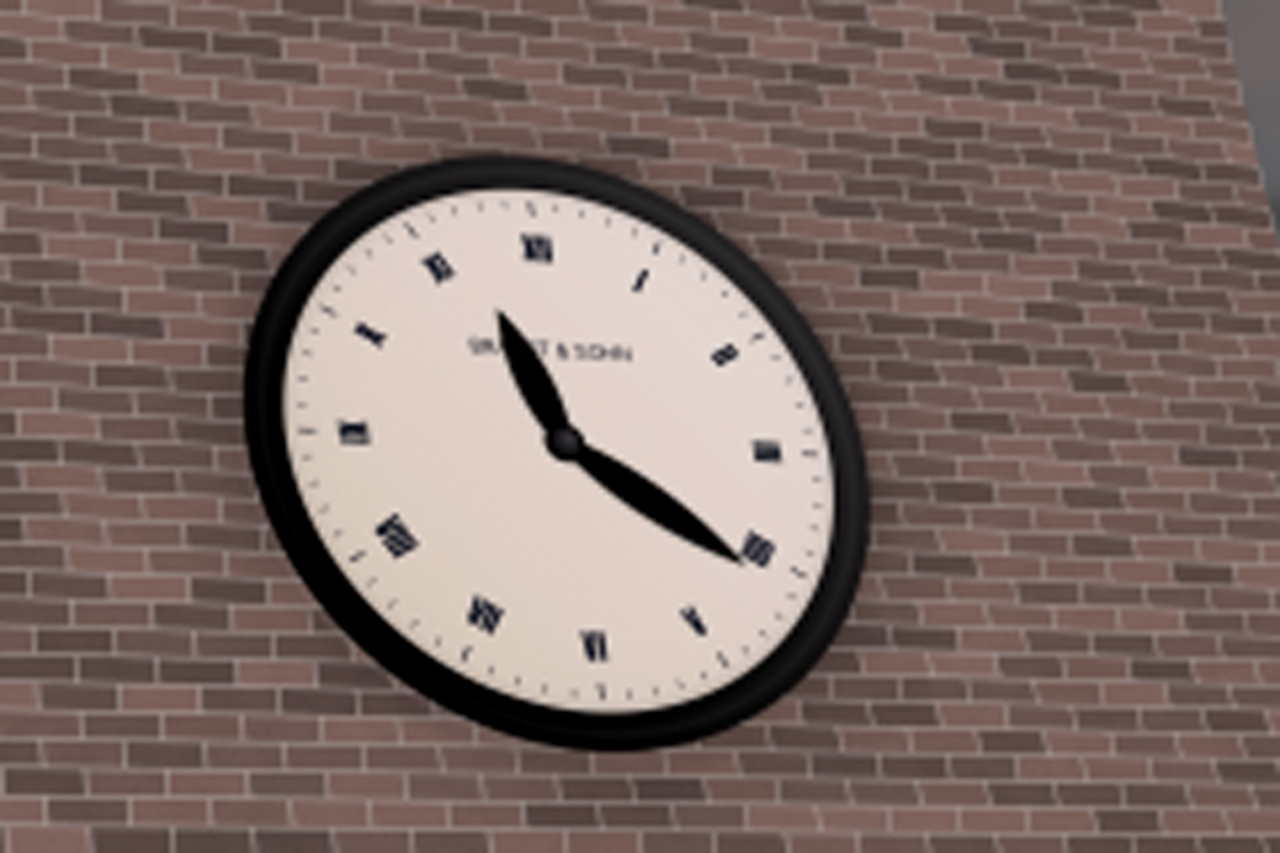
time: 11:21
